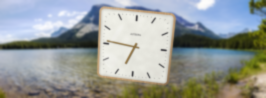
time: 6:46
